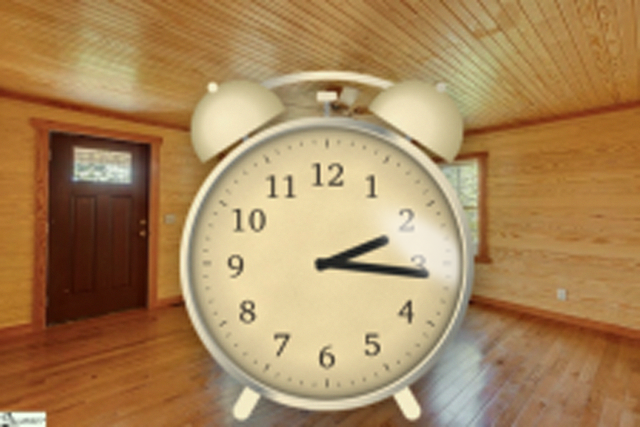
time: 2:16
